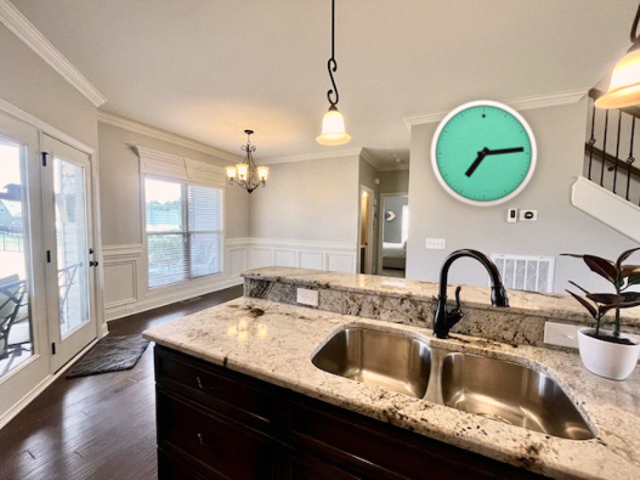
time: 7:14
